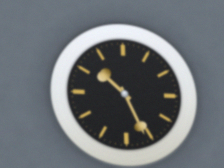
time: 10:26
